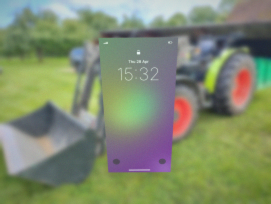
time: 15:32
